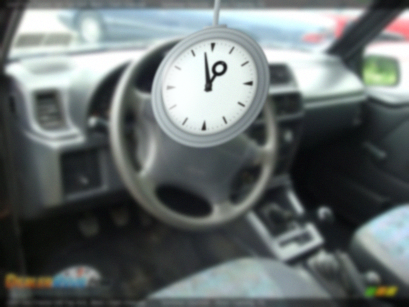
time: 12:58
